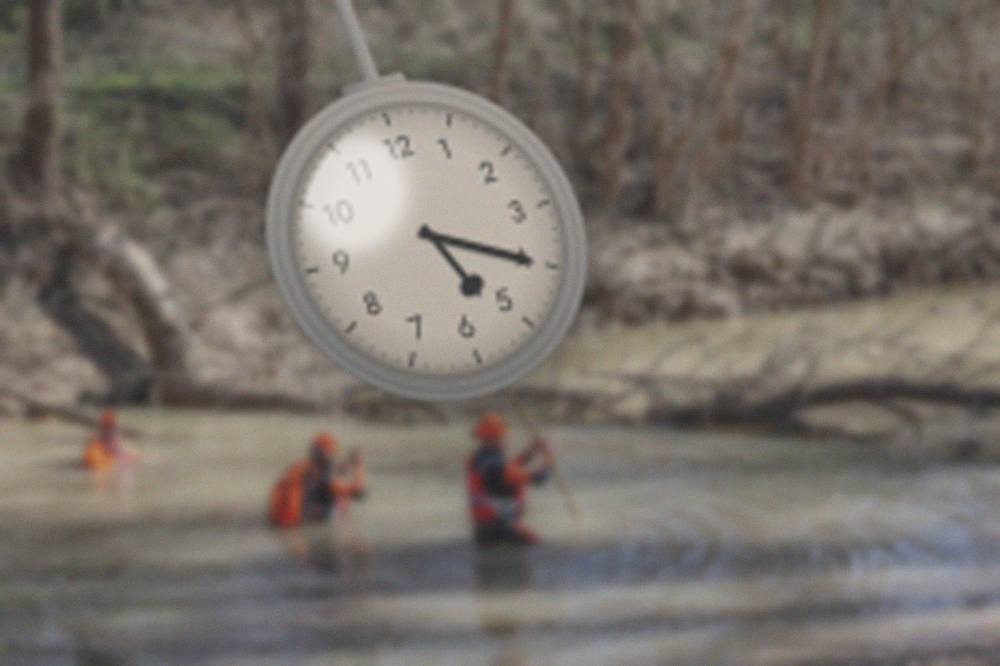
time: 5:20
